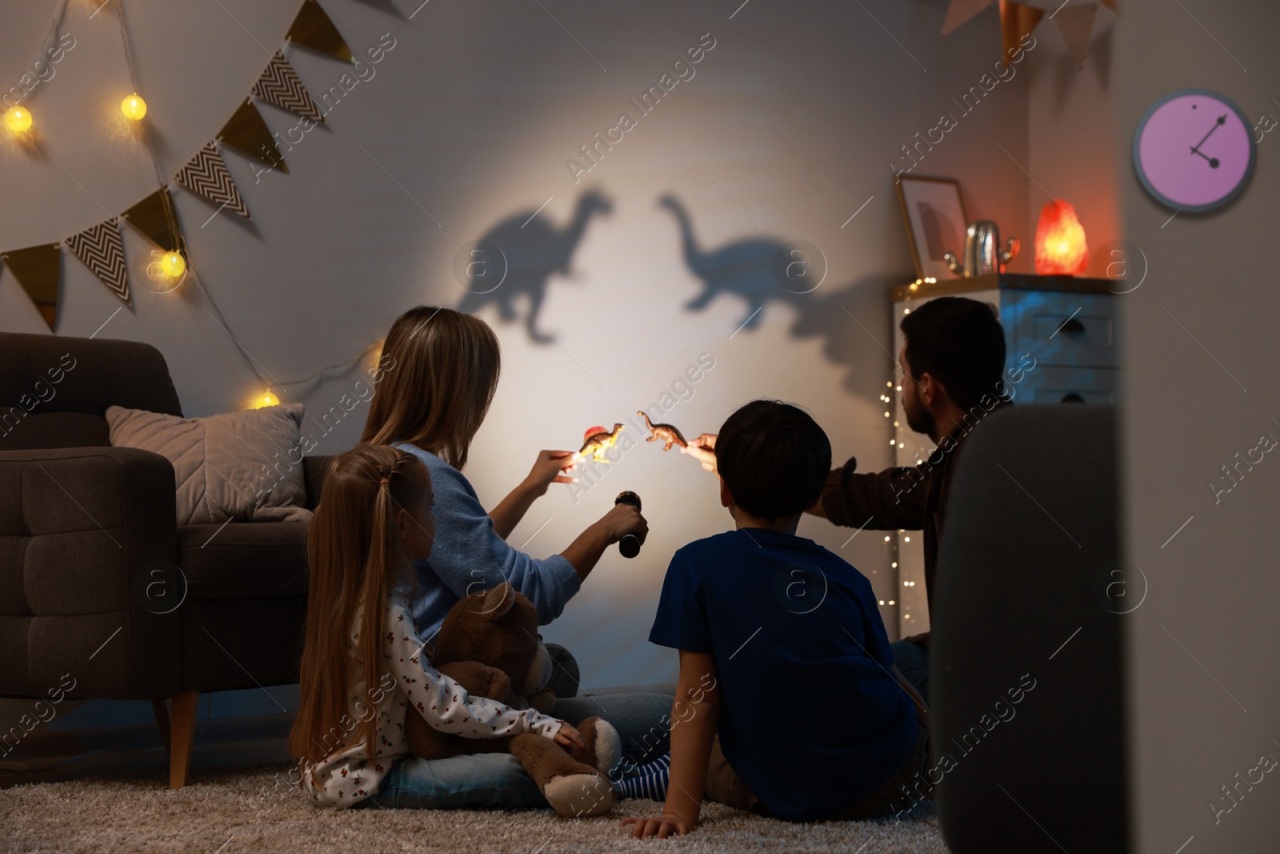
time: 4:07
